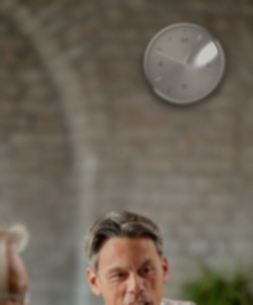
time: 12:49
